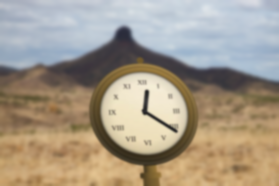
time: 12:21
